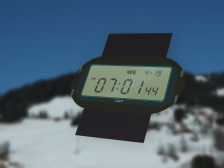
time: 7:01:44
